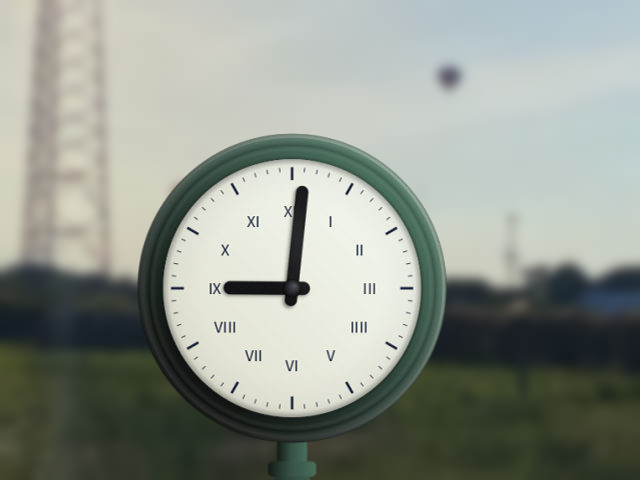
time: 9:01
